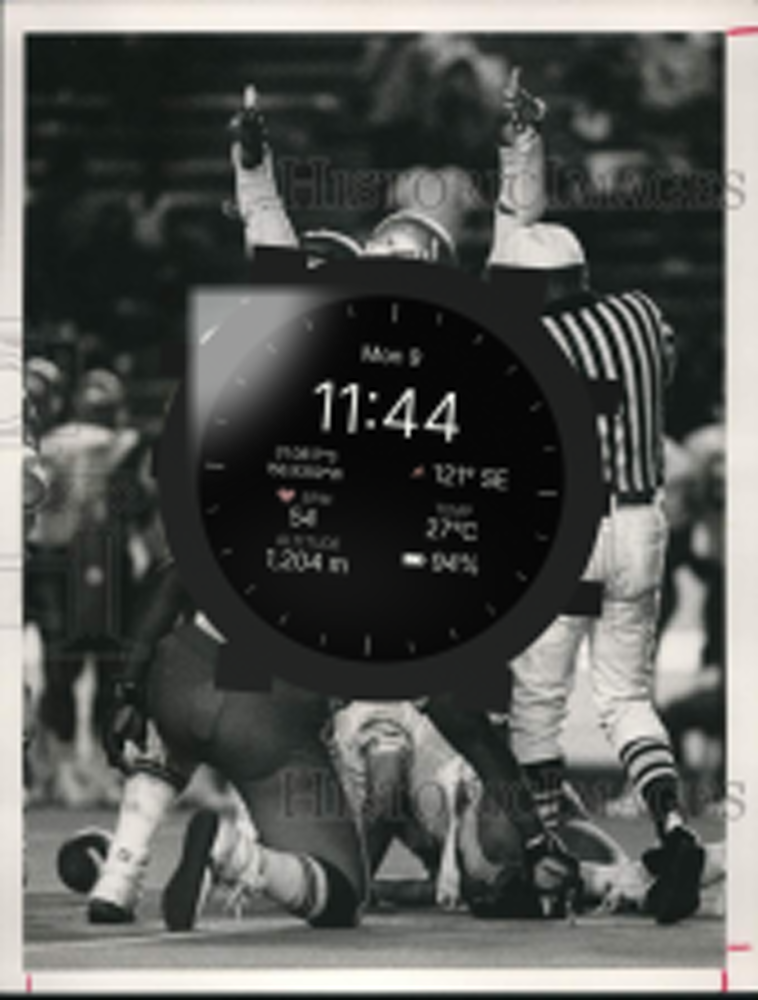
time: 11:44
